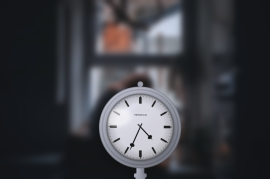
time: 4:34
